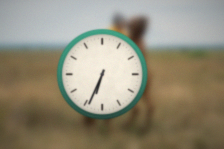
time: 6:34
